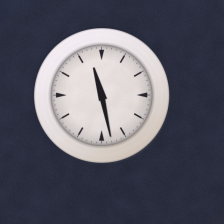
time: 11:28
